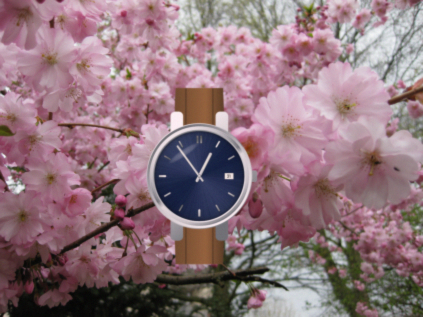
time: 12:54
